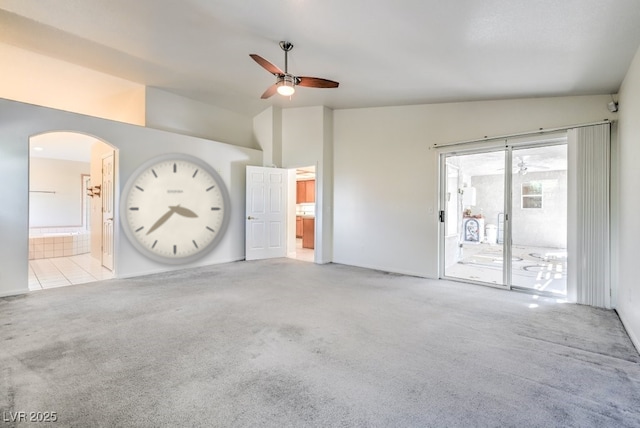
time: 3:38
